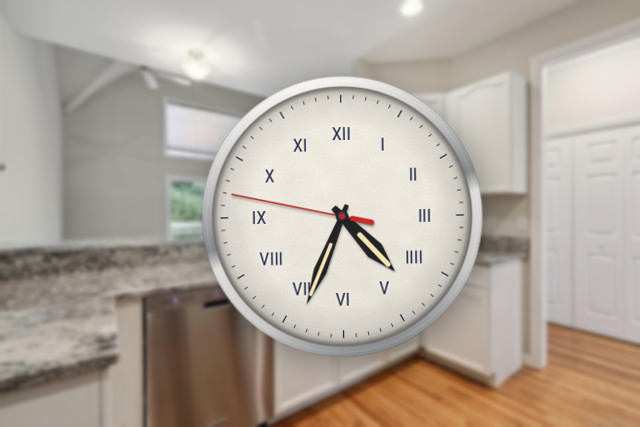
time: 4:33:47
